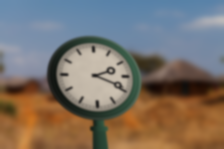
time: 2:19
